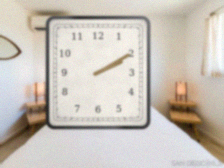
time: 2:10
